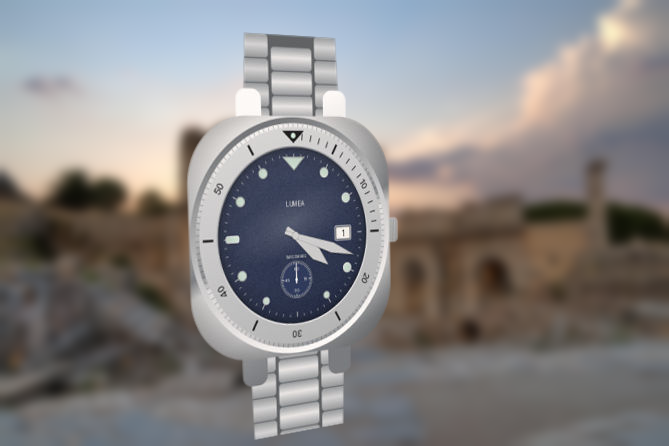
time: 4:18
